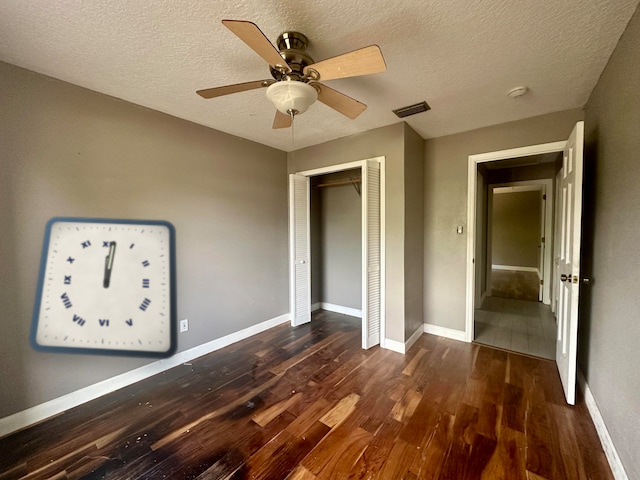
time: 12:01
